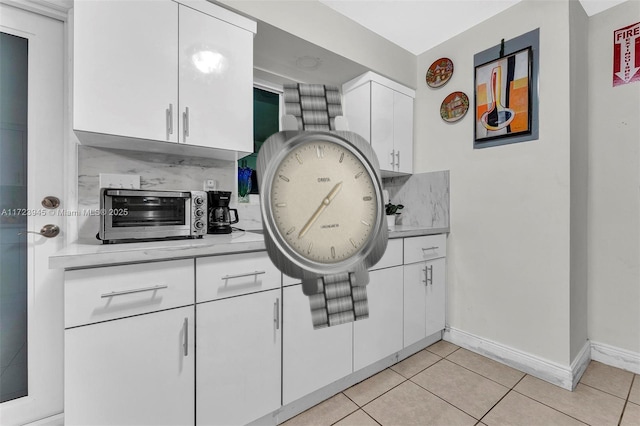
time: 1:38
